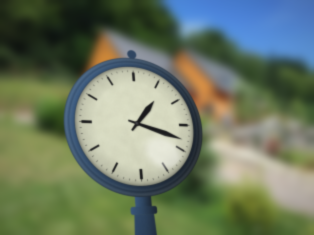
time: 1:18
